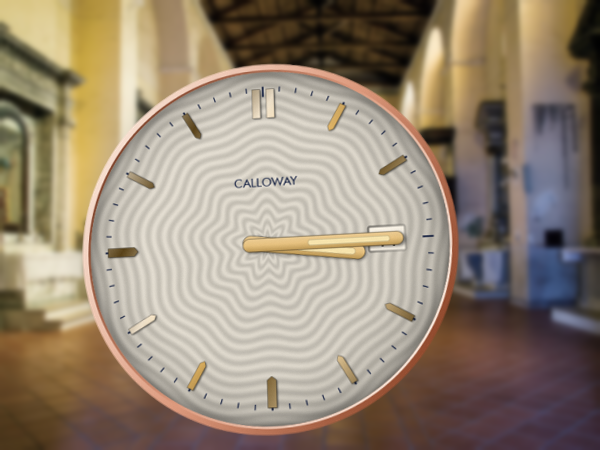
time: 3:15
